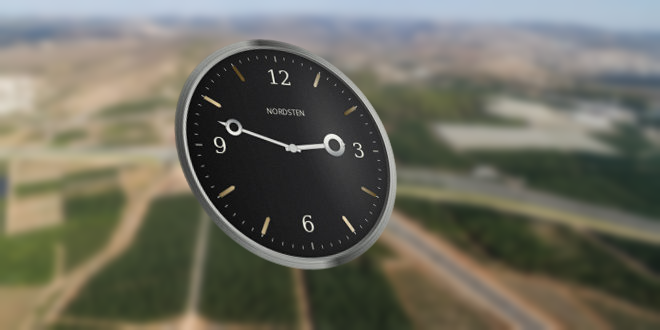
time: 2:48
